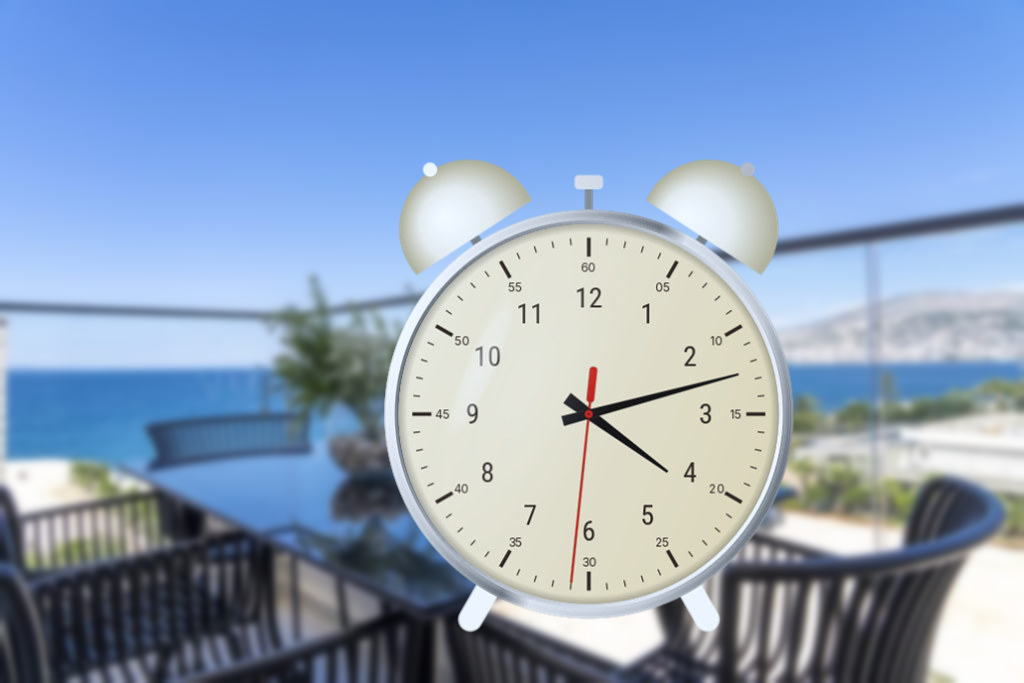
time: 4:12:31
